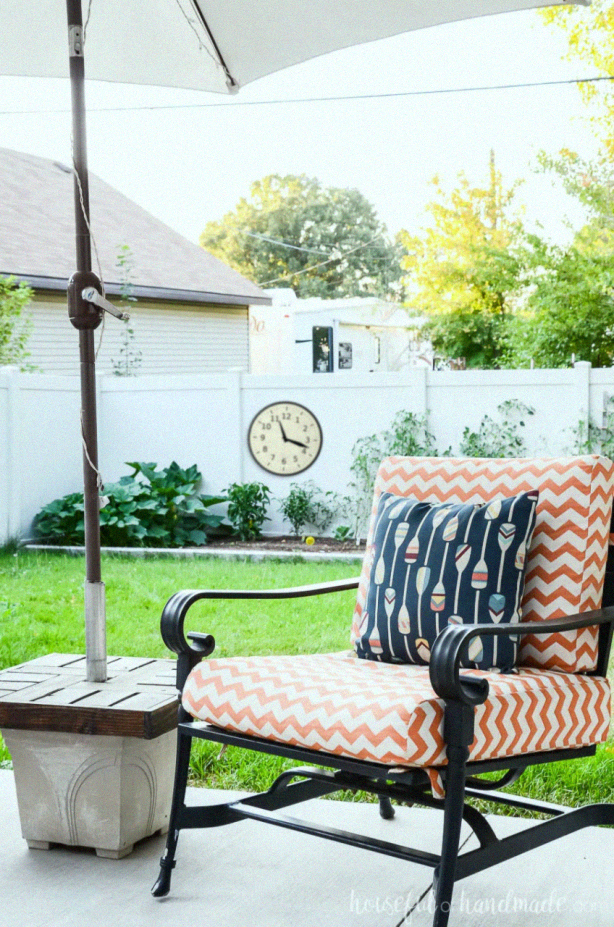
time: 11:18
